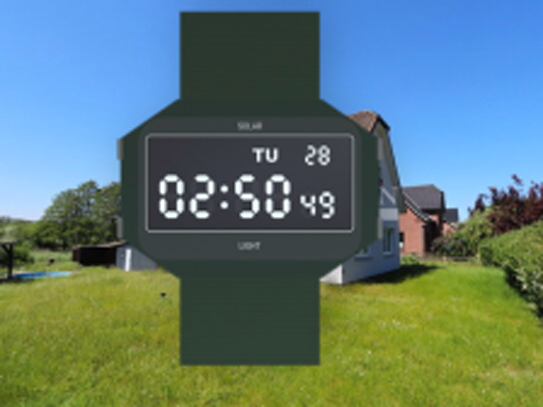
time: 2:50:49
